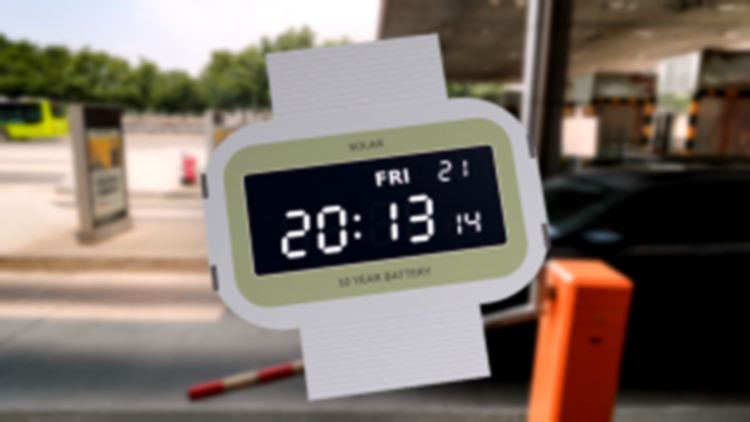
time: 20:13:14
